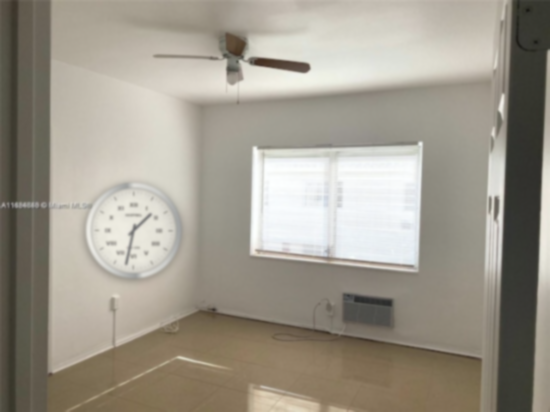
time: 1:32
